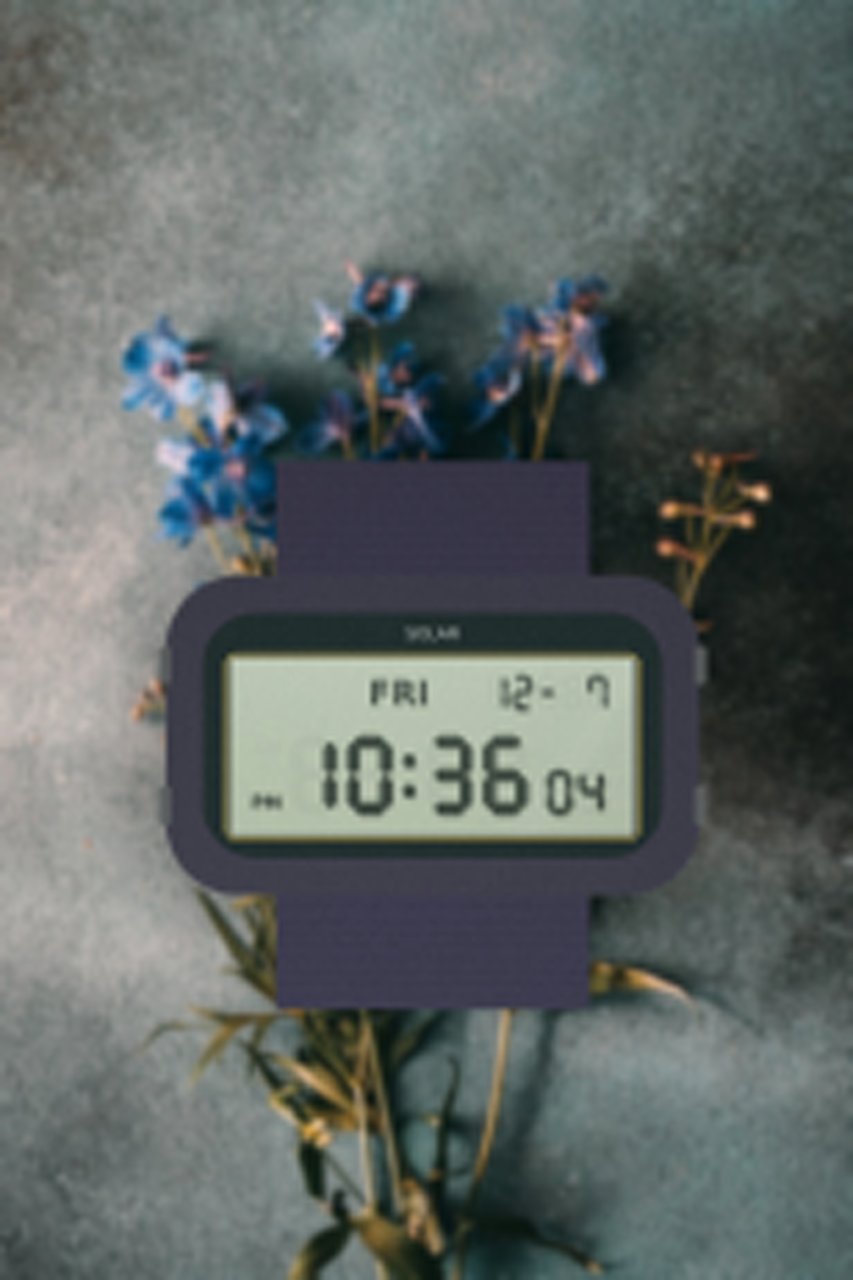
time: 10:36:04
